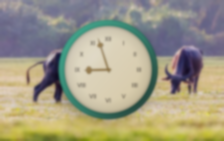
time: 8:57
